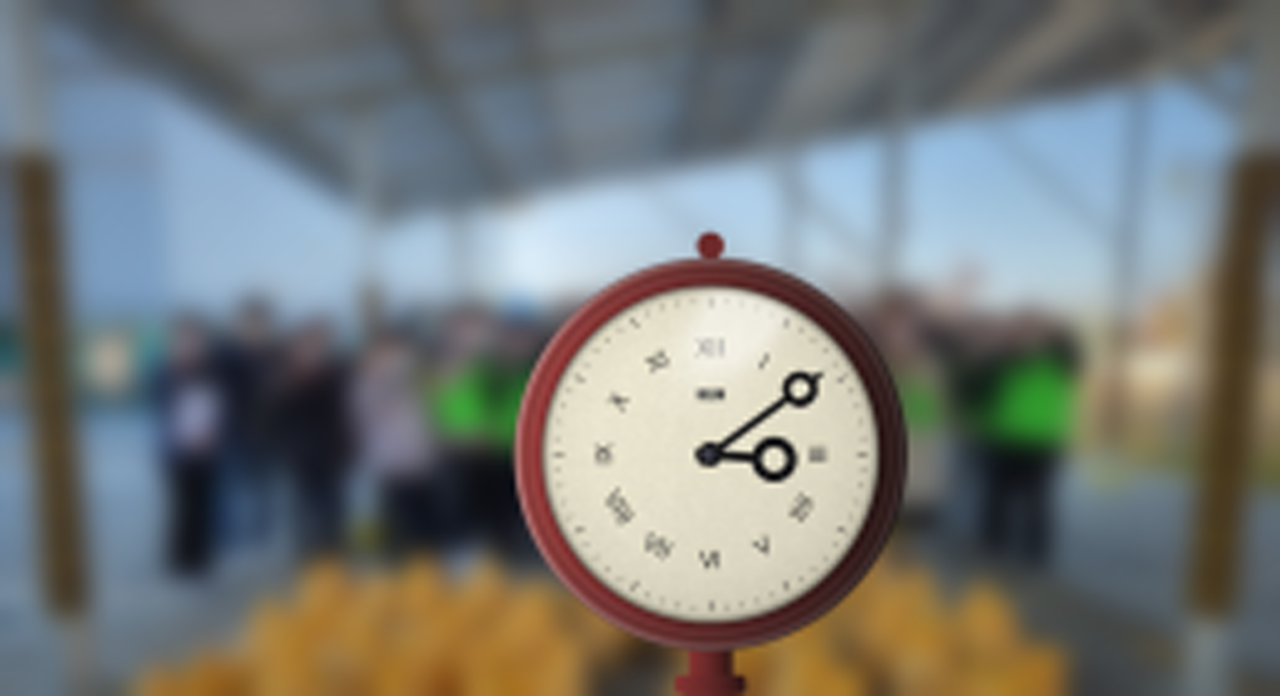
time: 3:09
